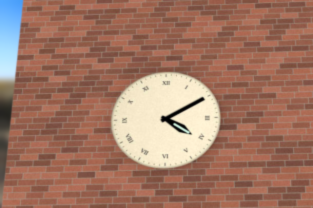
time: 4:10
